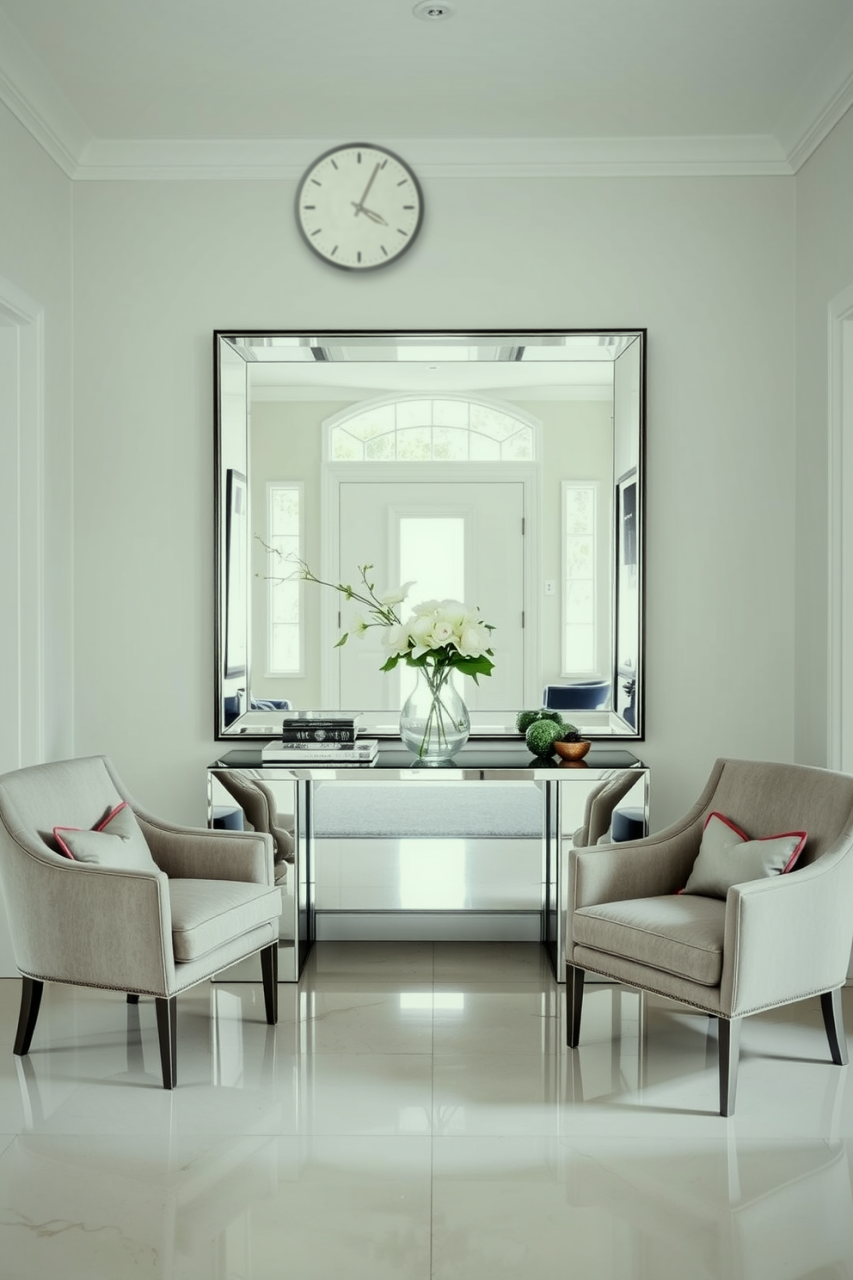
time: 4:04
